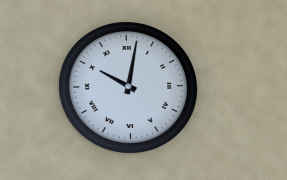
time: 10:02
